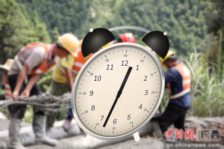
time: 12:33
